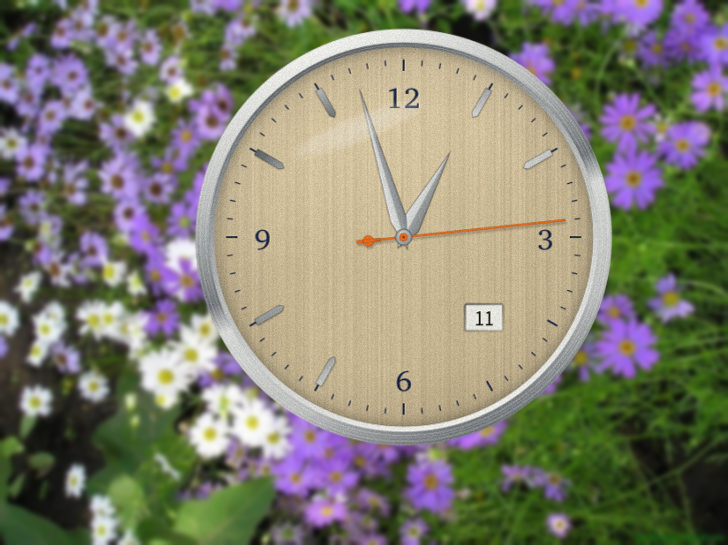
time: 12:57:14
